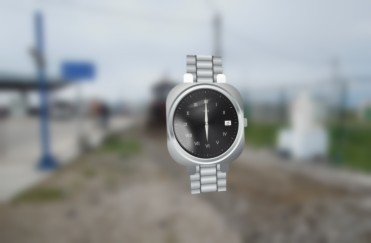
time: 6:00
